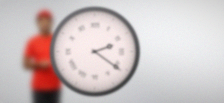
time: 2:21
